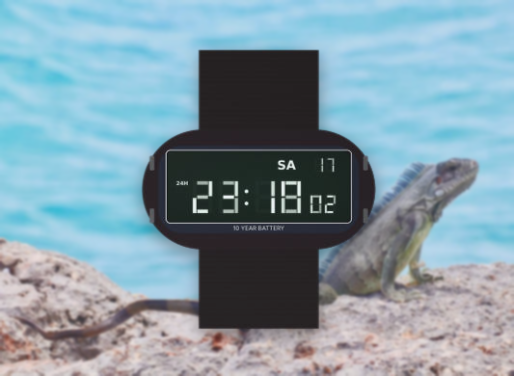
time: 23:18:02
